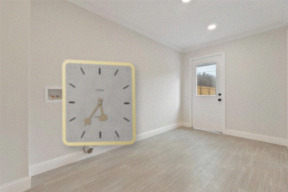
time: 5:36
